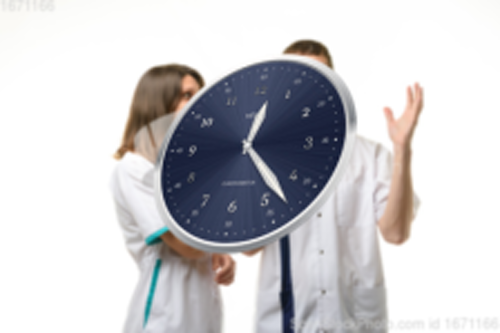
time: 12:23
